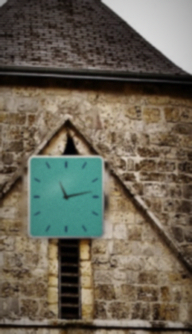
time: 11:13
